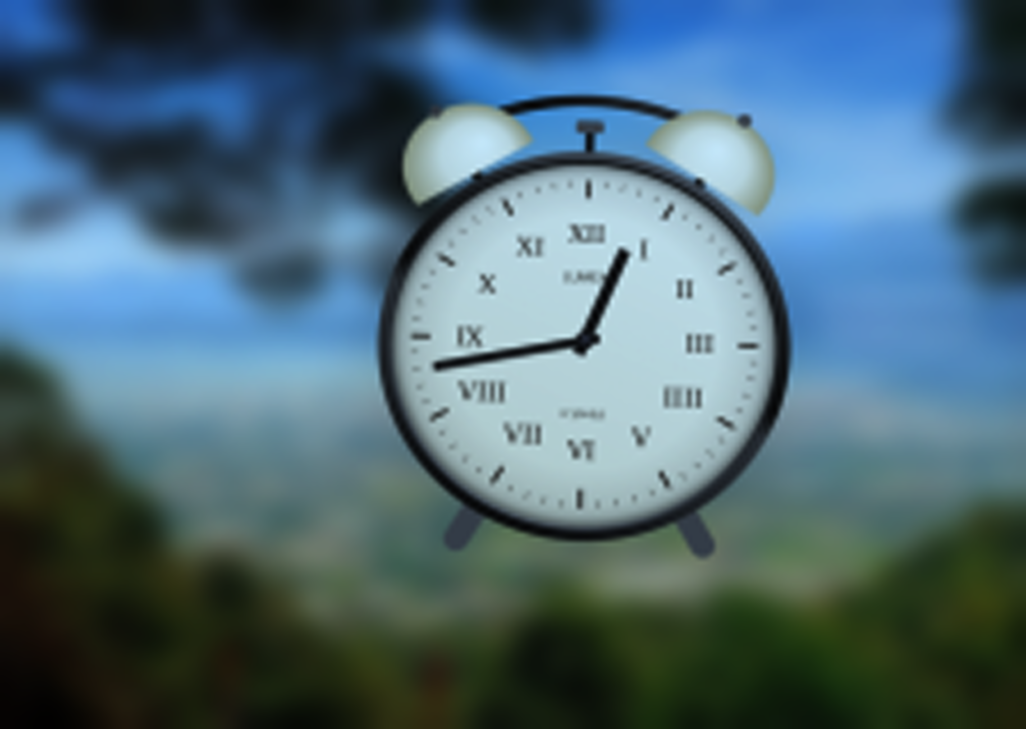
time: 12:43
